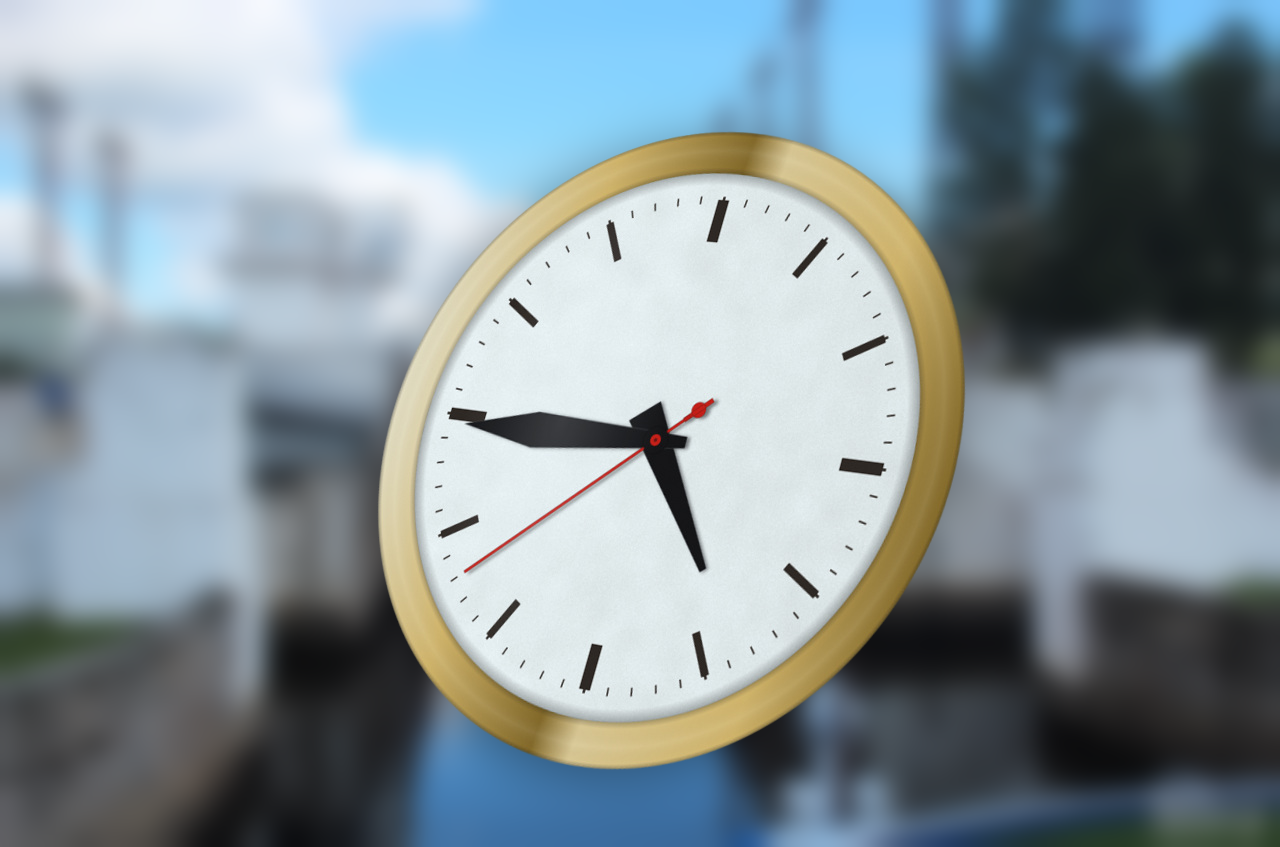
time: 4:44:38
